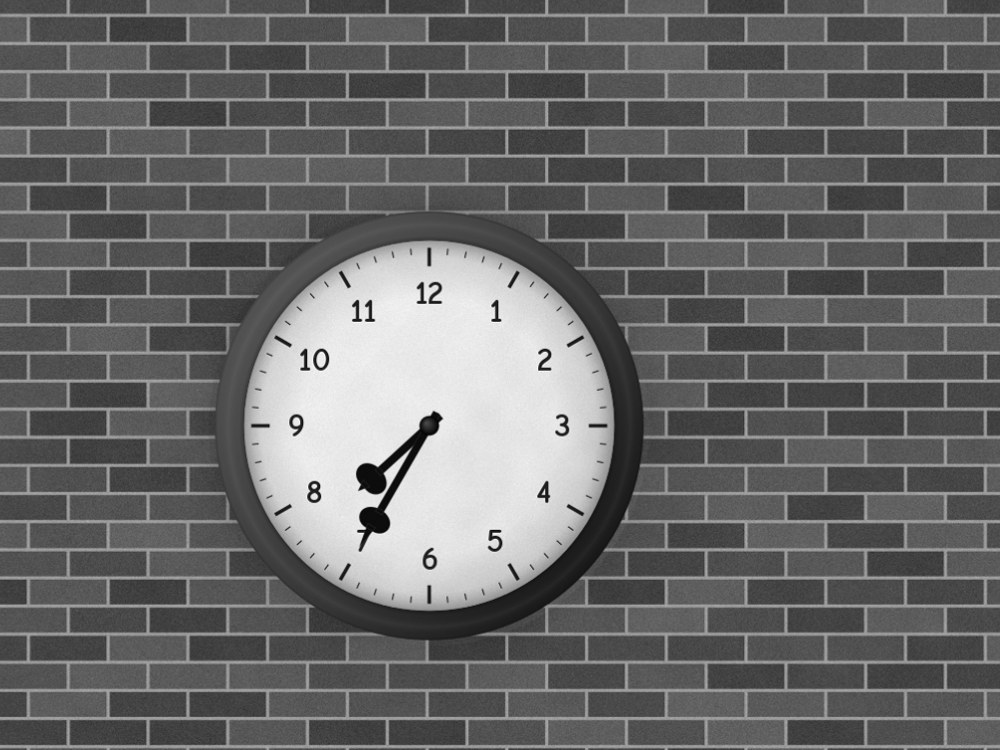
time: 7:35
